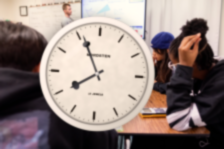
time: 7:56
